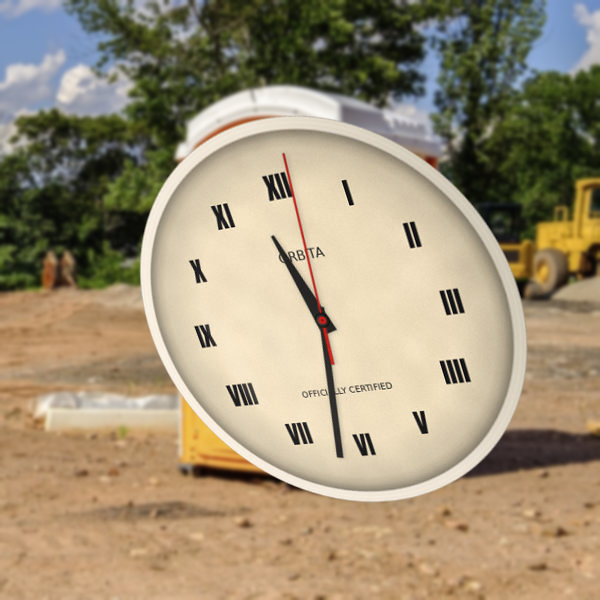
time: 11:32:01
